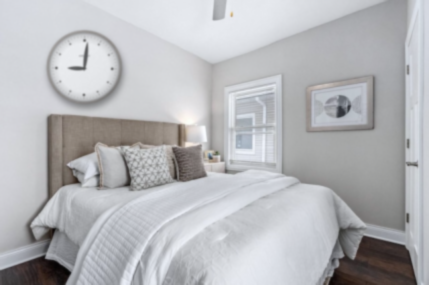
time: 9:01
